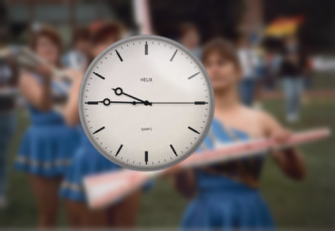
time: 9:45:15
